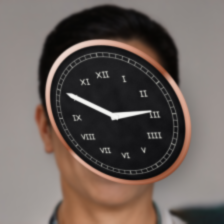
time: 2:50
